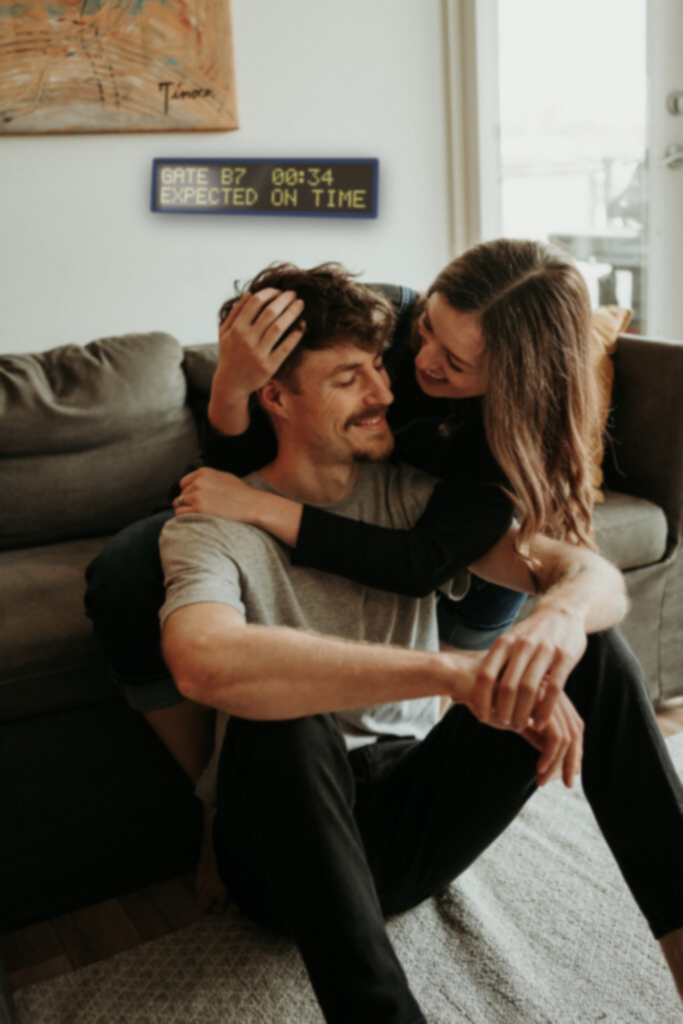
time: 0:34
